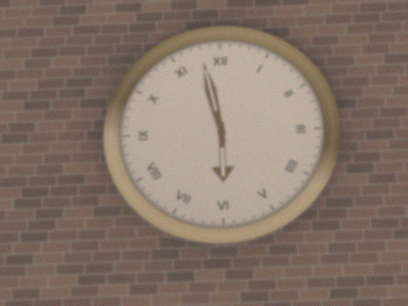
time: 5:58
